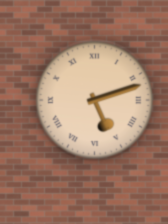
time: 5:12
